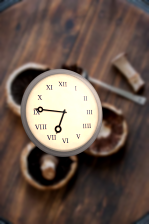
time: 6:46
